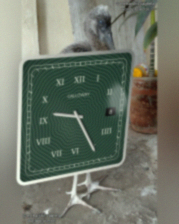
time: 9:25
